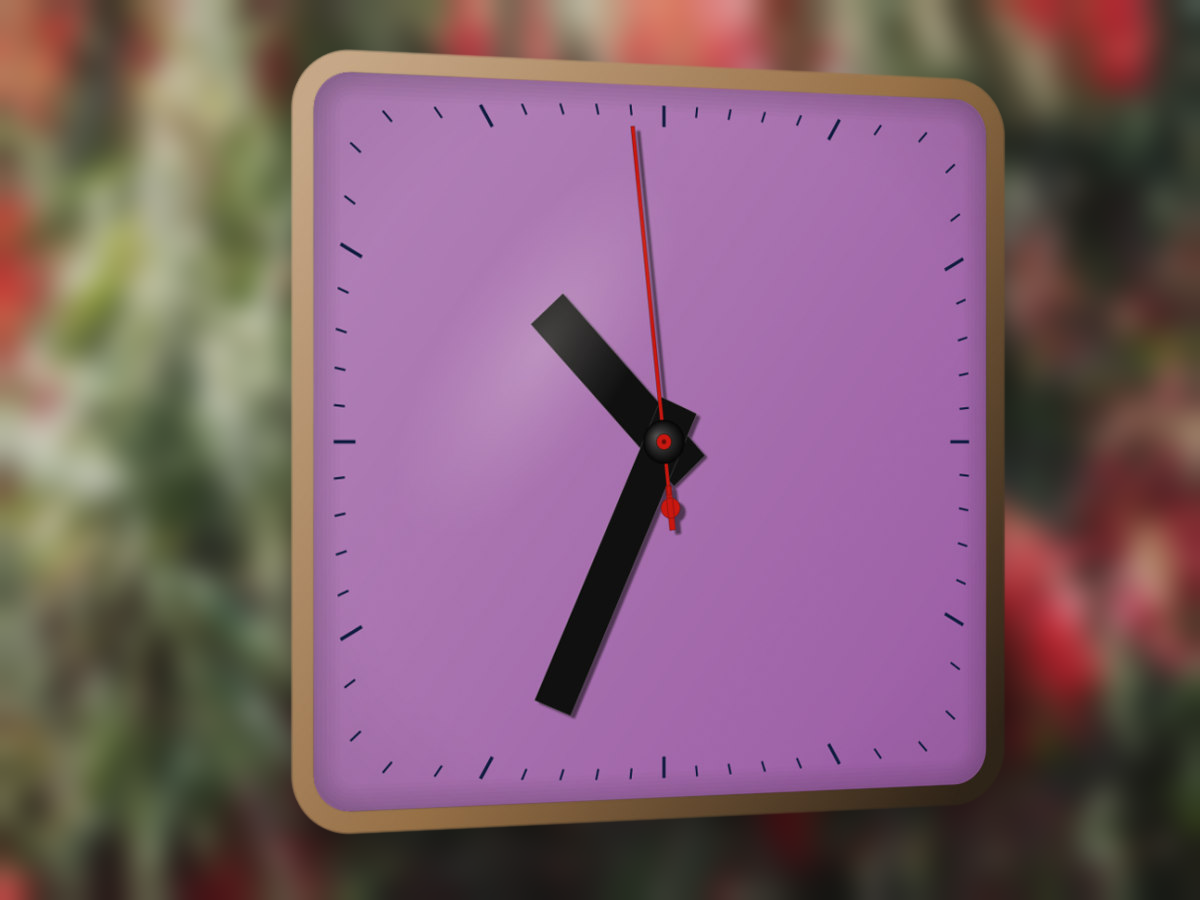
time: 10:33:59
